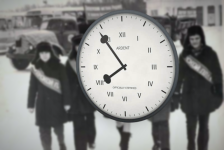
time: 7:54
